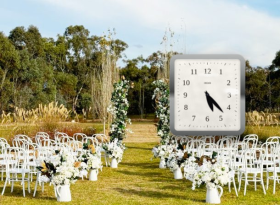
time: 5:23
